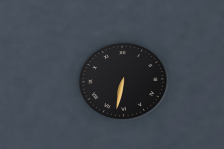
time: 6:32
